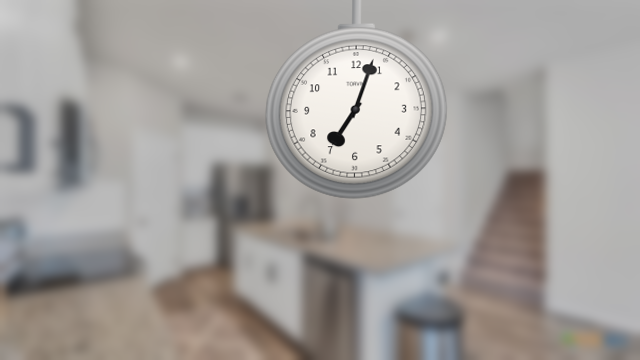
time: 7:03
